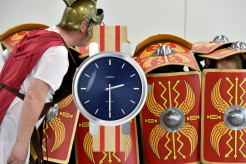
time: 2:30
